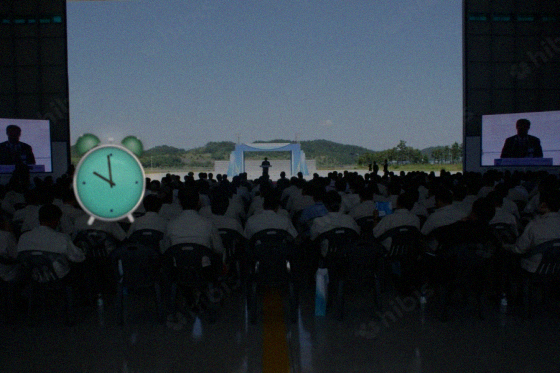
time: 9:59
